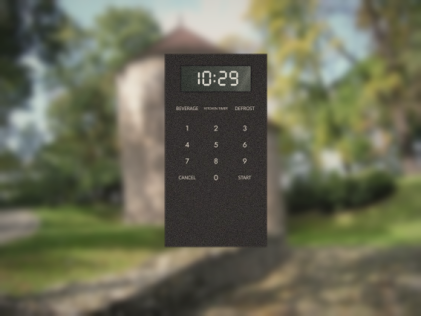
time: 10:29
